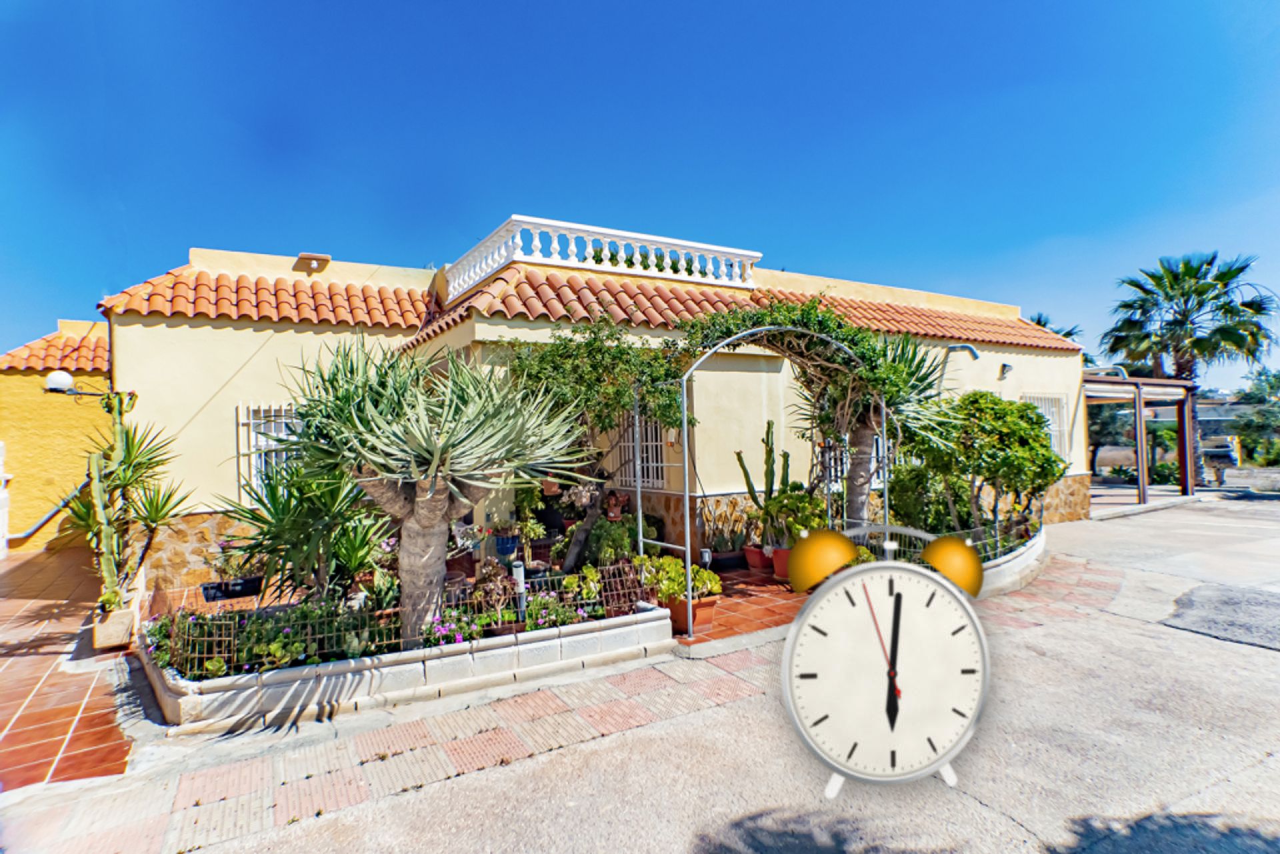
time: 6:00:57
